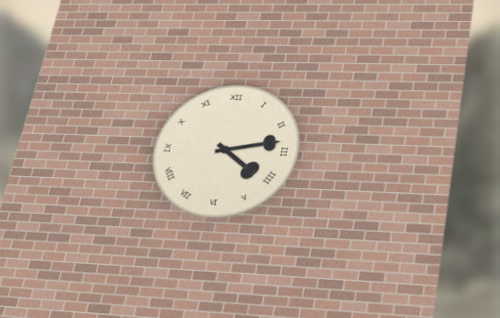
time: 4:13
